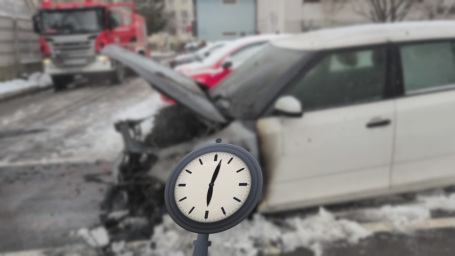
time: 6:02
